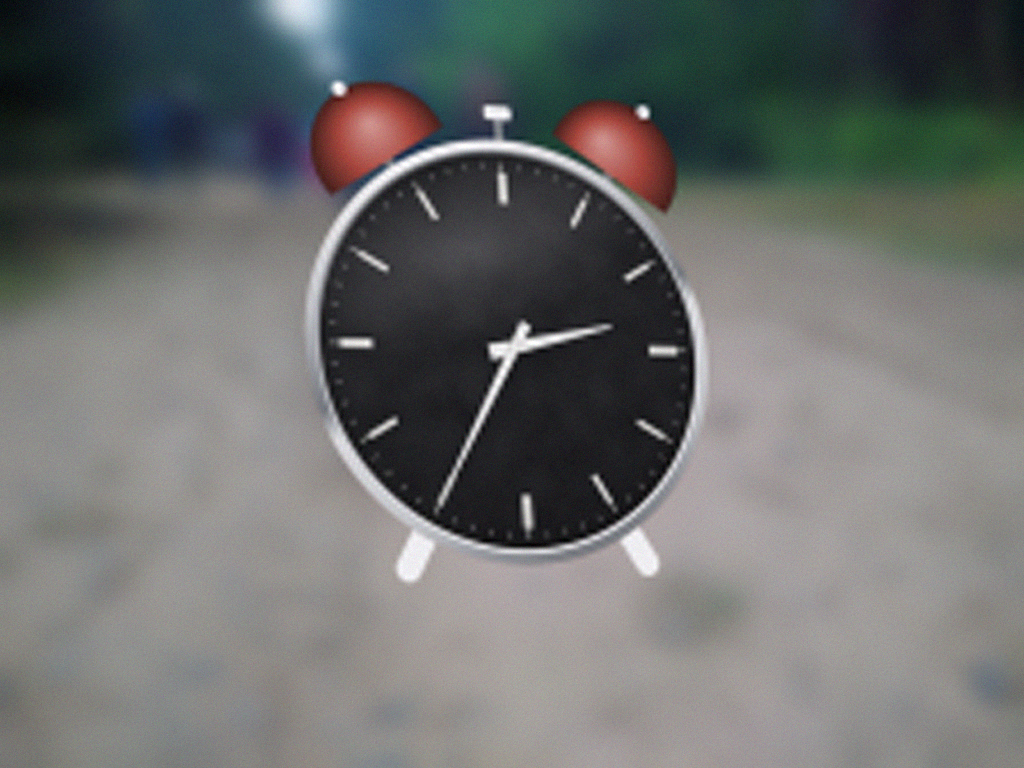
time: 2:35
